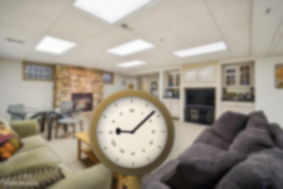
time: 9:08
